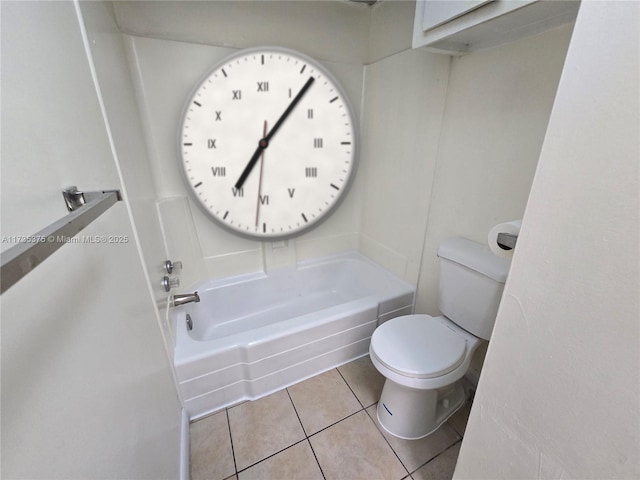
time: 7:06:31
